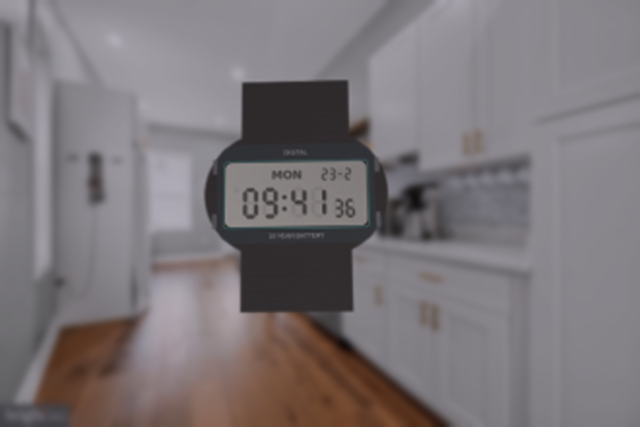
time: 9:41:36
